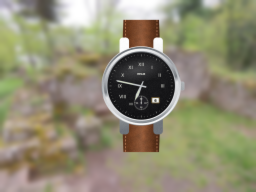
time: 6:47
